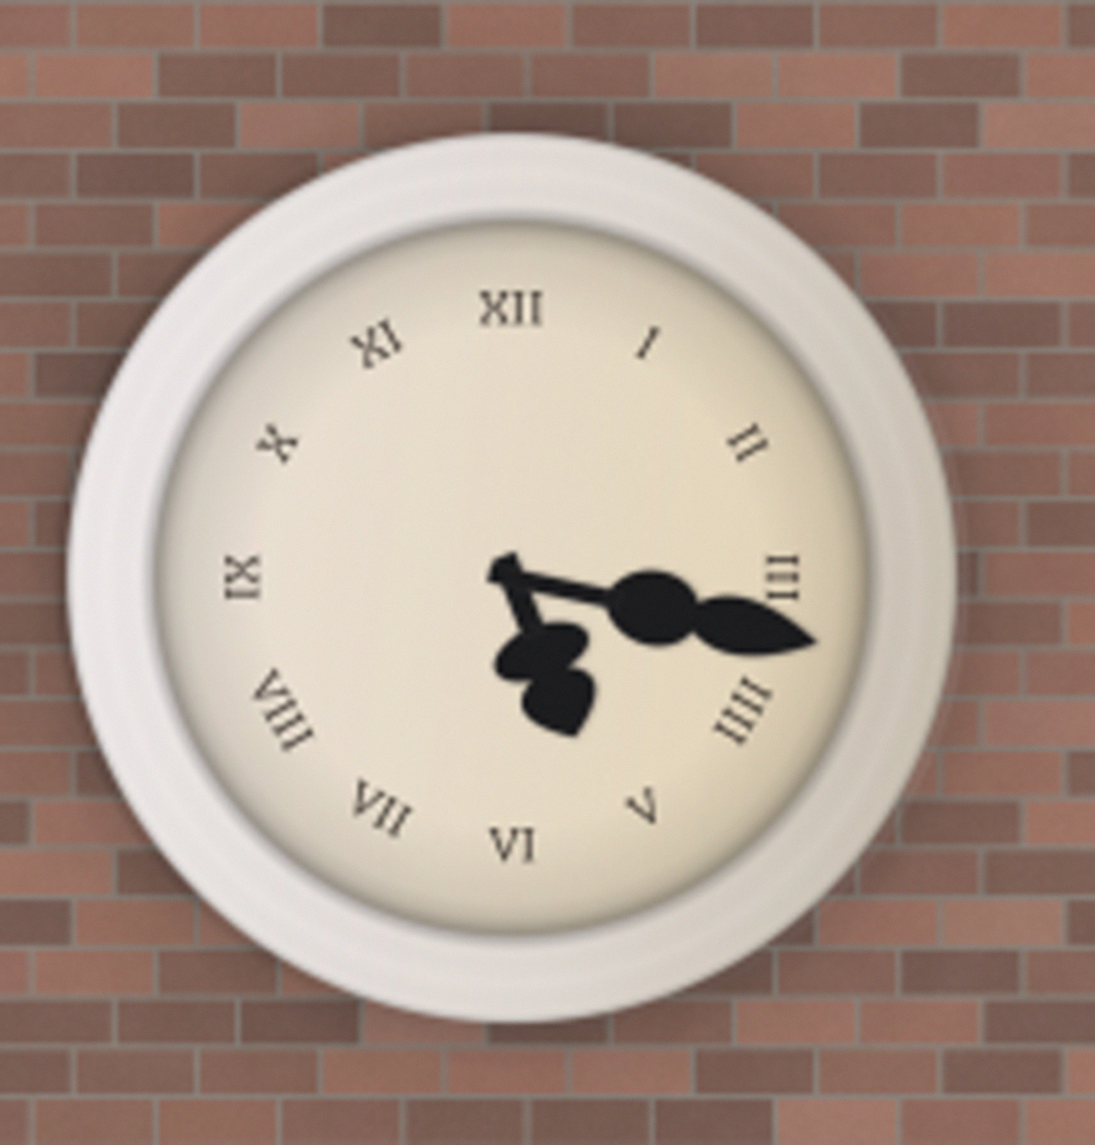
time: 5:17
